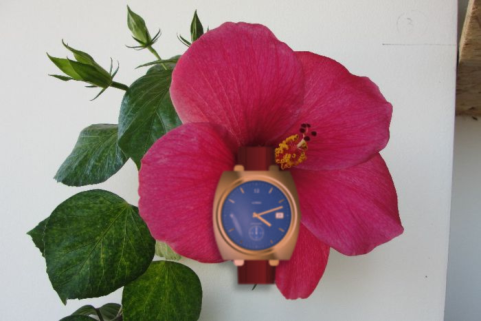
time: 4:12
